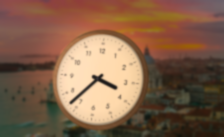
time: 3:37
